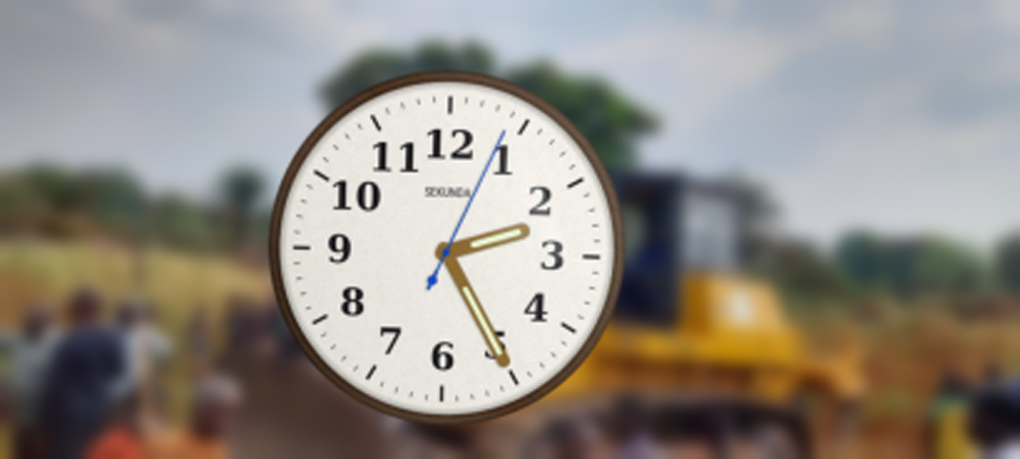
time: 2:25:04
